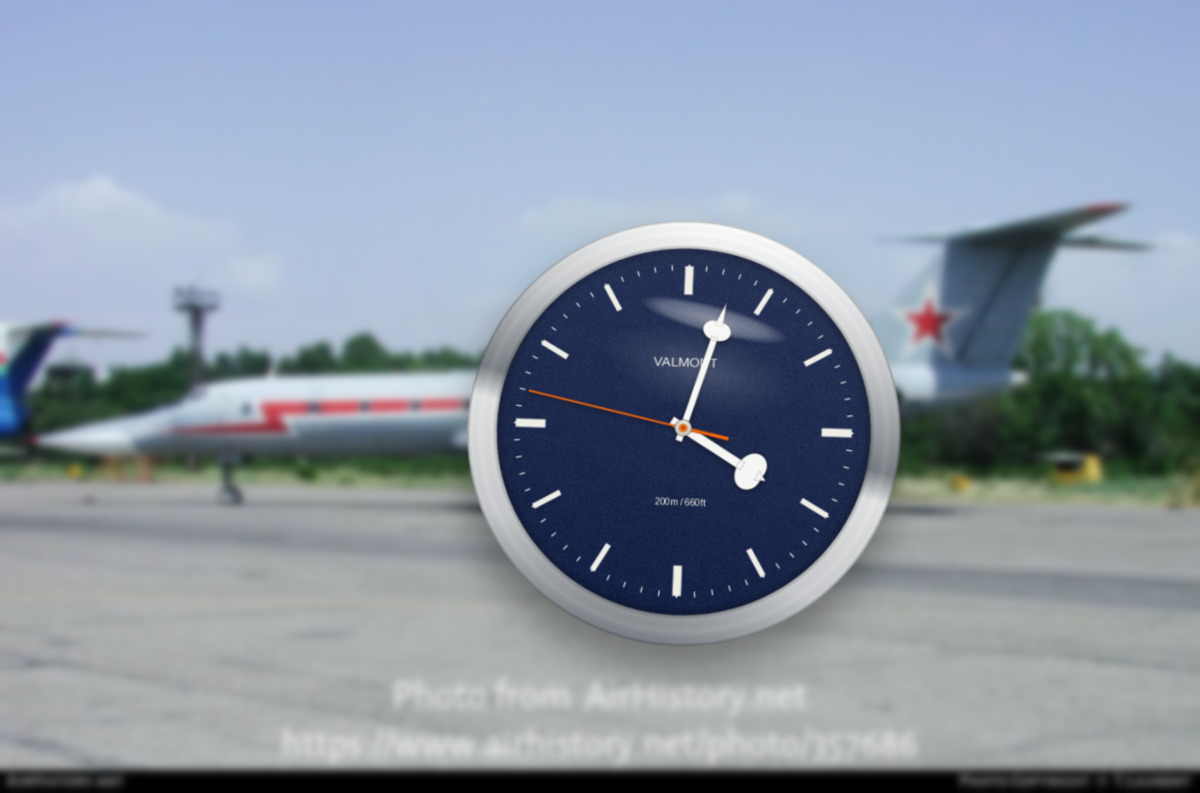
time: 4:02:47
